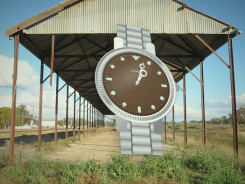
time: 1:03
